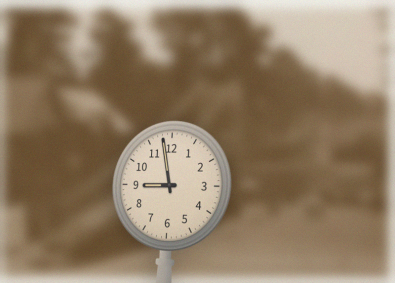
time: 8:58
